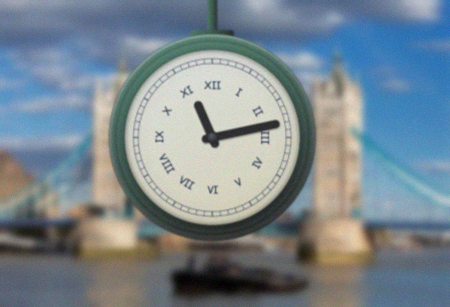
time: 11:13
